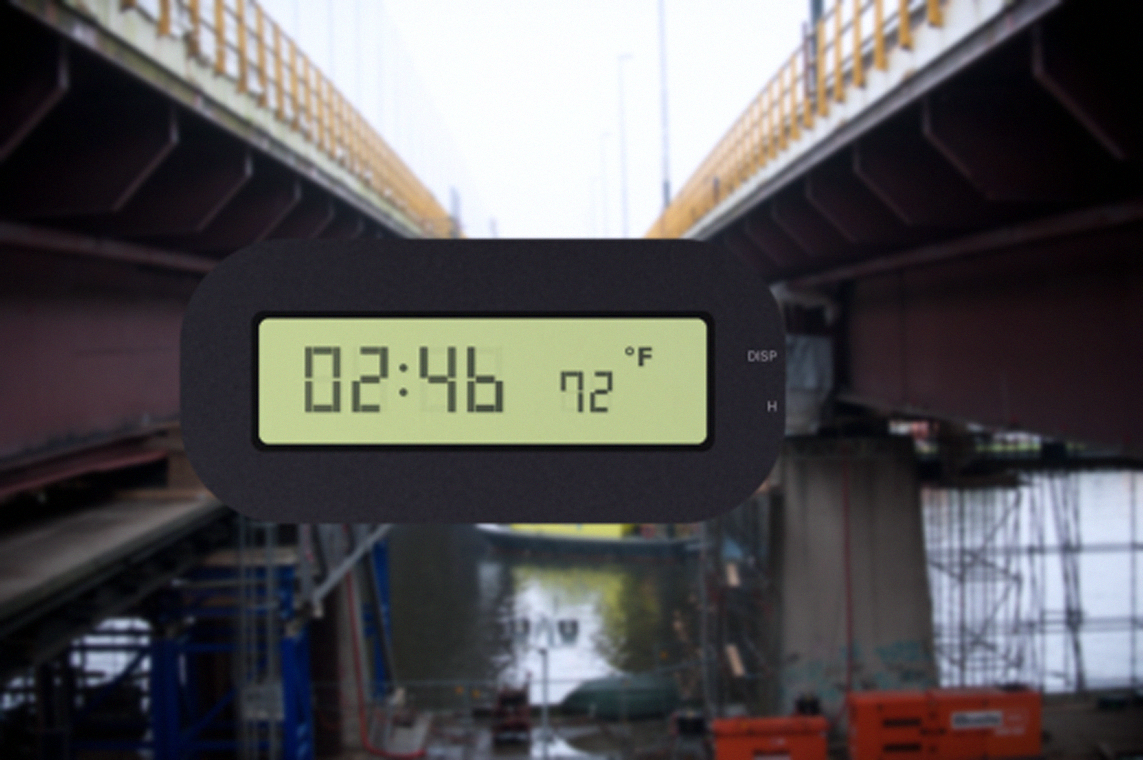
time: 2:46
